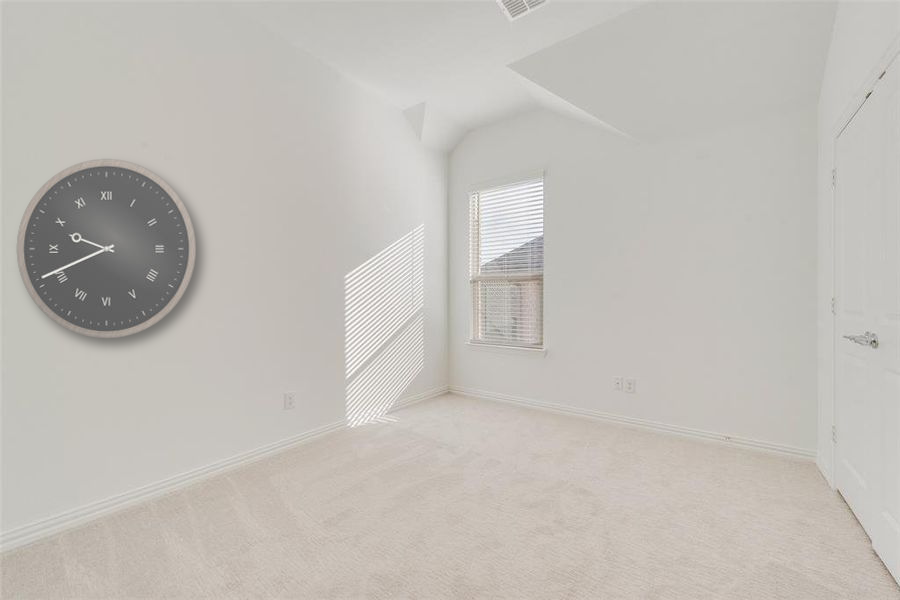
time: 9:41
